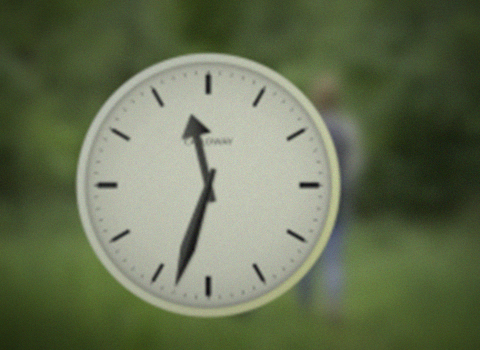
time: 11:33
